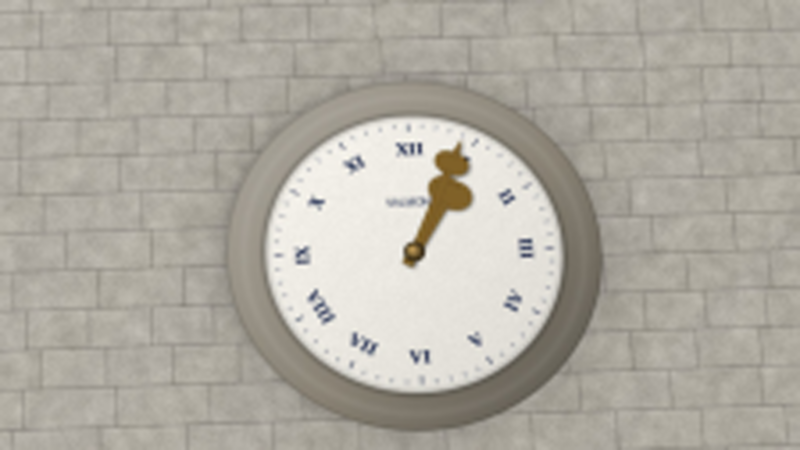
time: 1:04
